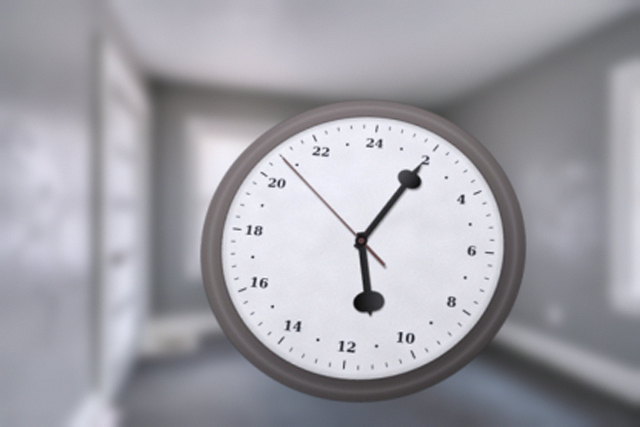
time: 11:04:52
